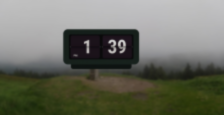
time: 1:39
